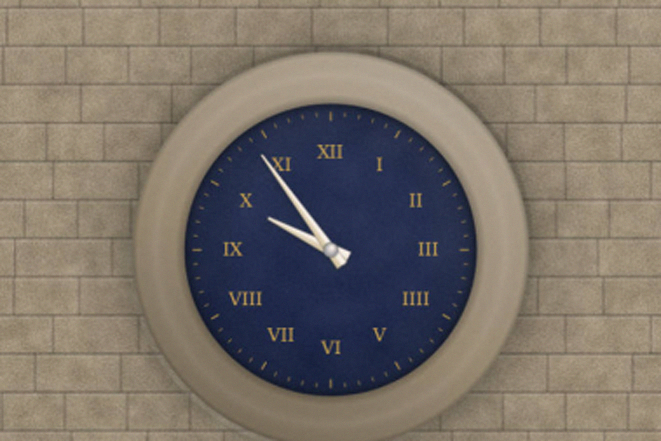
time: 9:54
